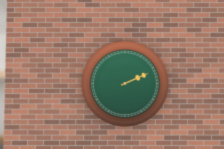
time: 2:11
